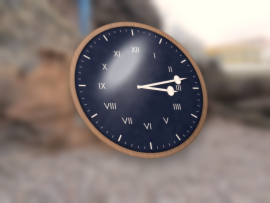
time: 3:13
